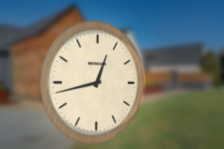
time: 12:43
